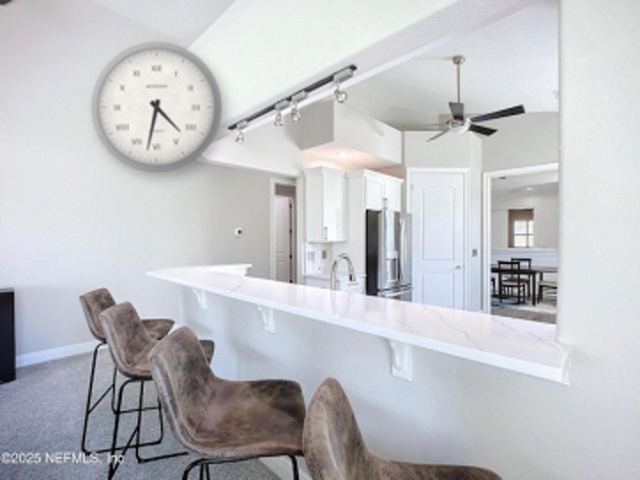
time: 4:32
